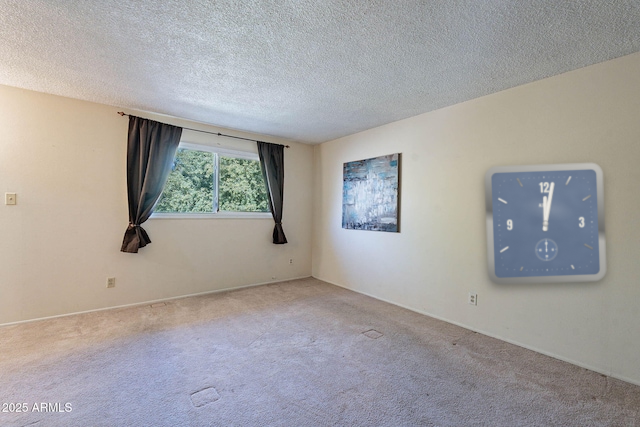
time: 12:02
